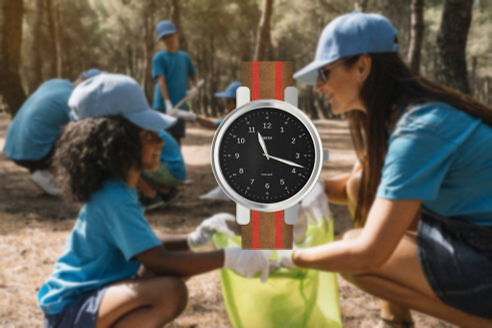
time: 11:18
